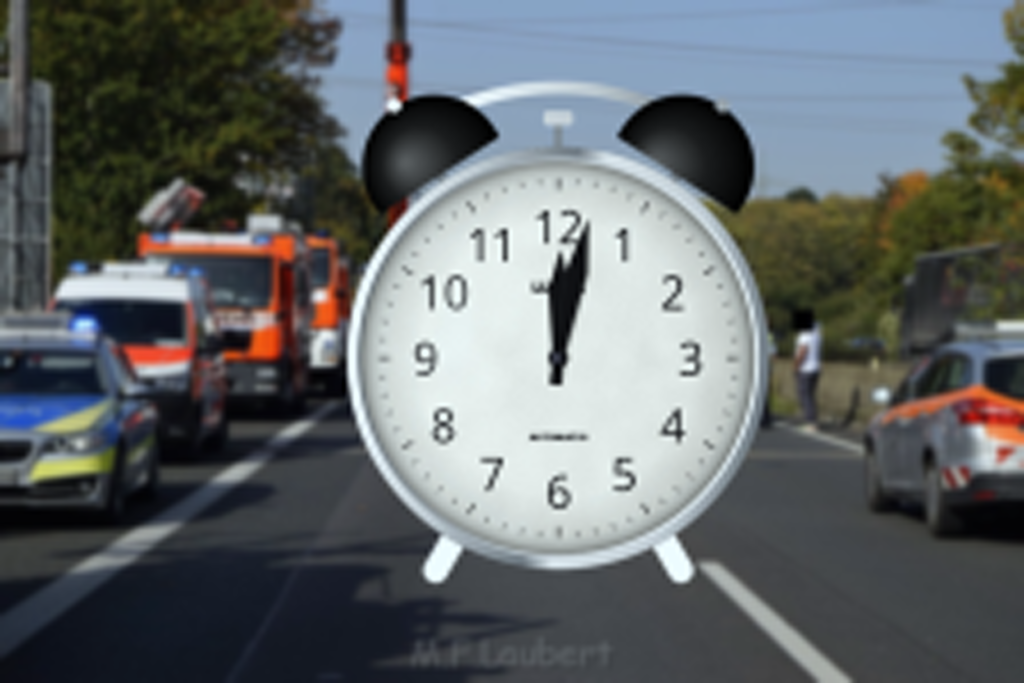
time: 12:02
